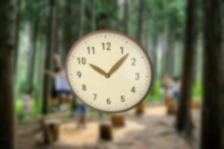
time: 10:07
